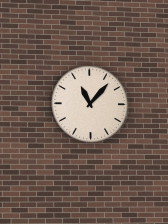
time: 11:07
